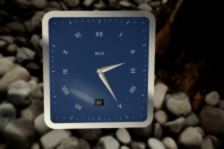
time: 2:25
